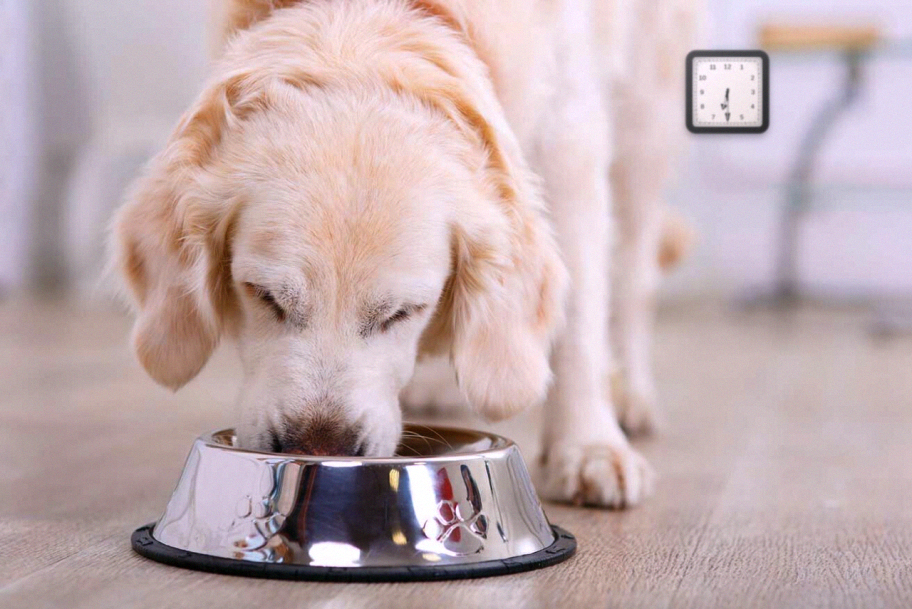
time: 6:30
